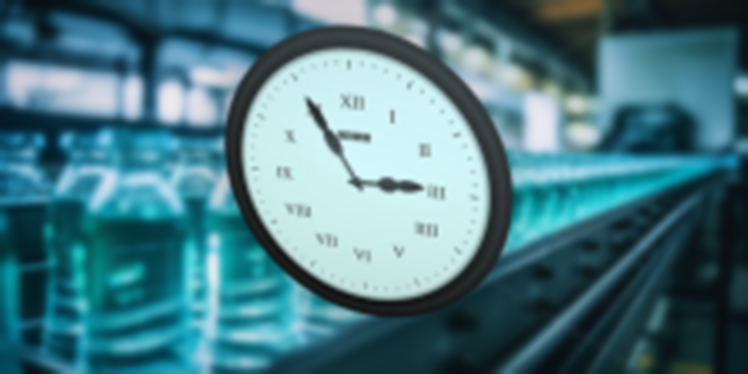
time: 2:55
